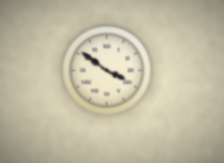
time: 3:51
